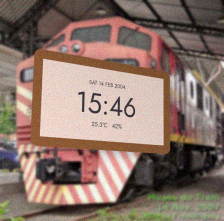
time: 15:46
